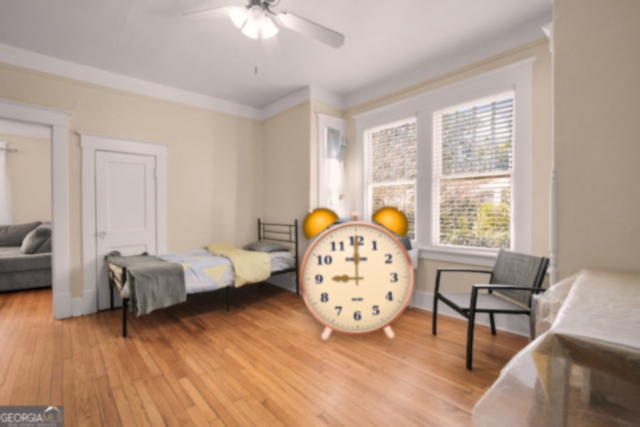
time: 9:00
